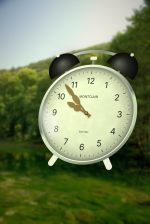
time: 9:53
